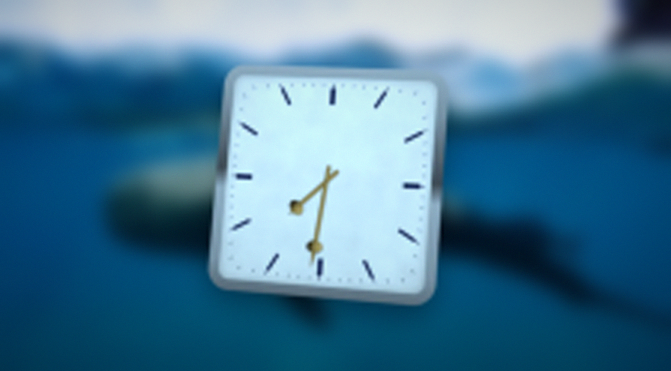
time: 7:31
